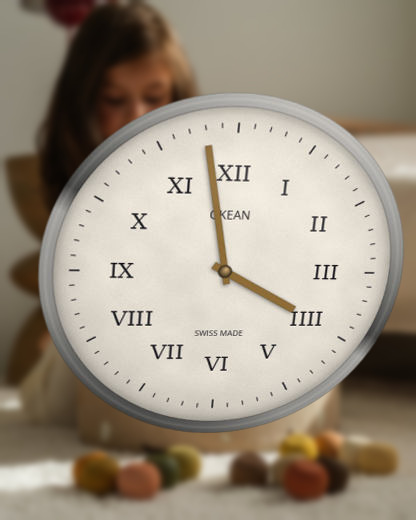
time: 3:58
